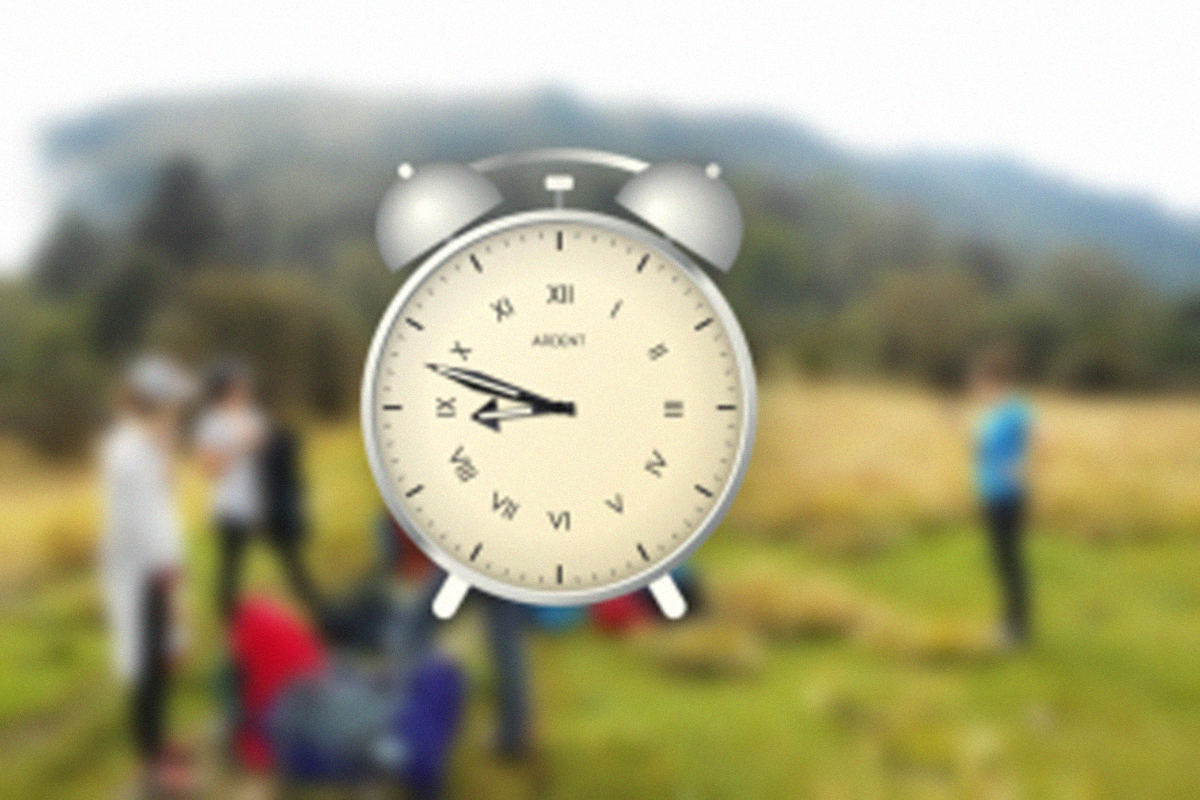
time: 8:48
